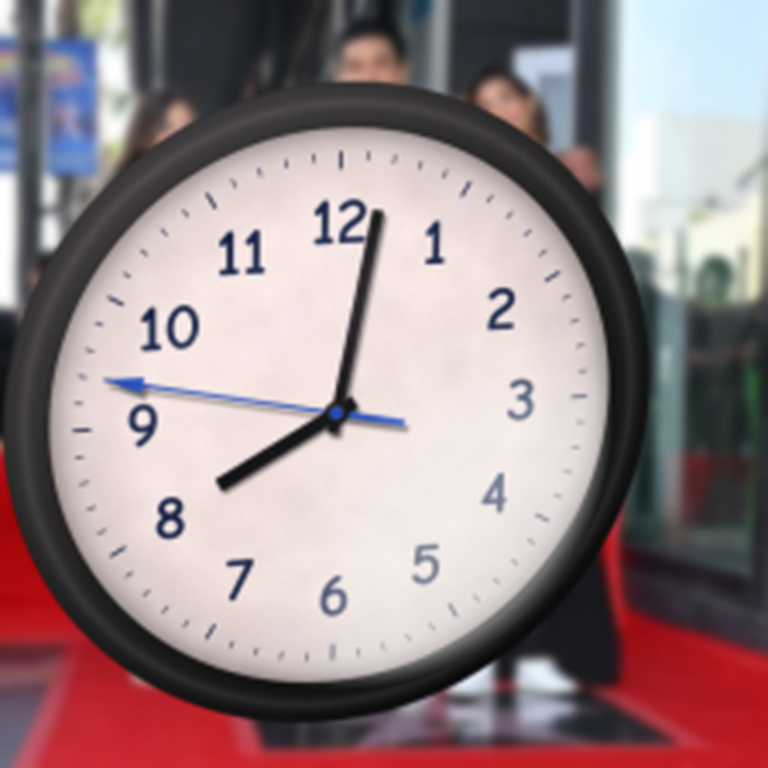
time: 8:01:47
